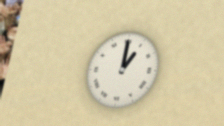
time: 1:00
